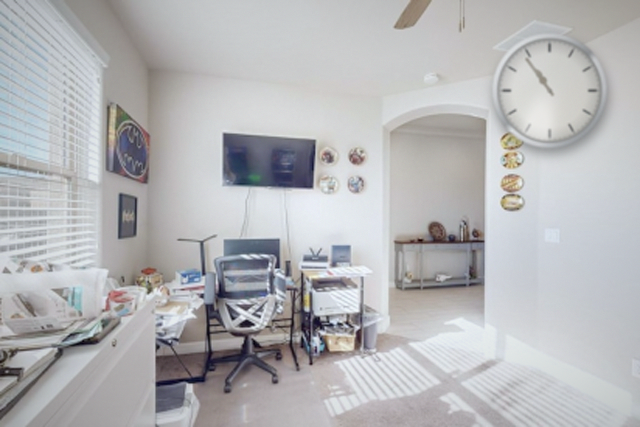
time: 10:54
